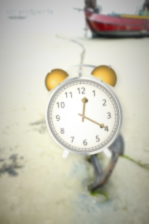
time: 12:20
